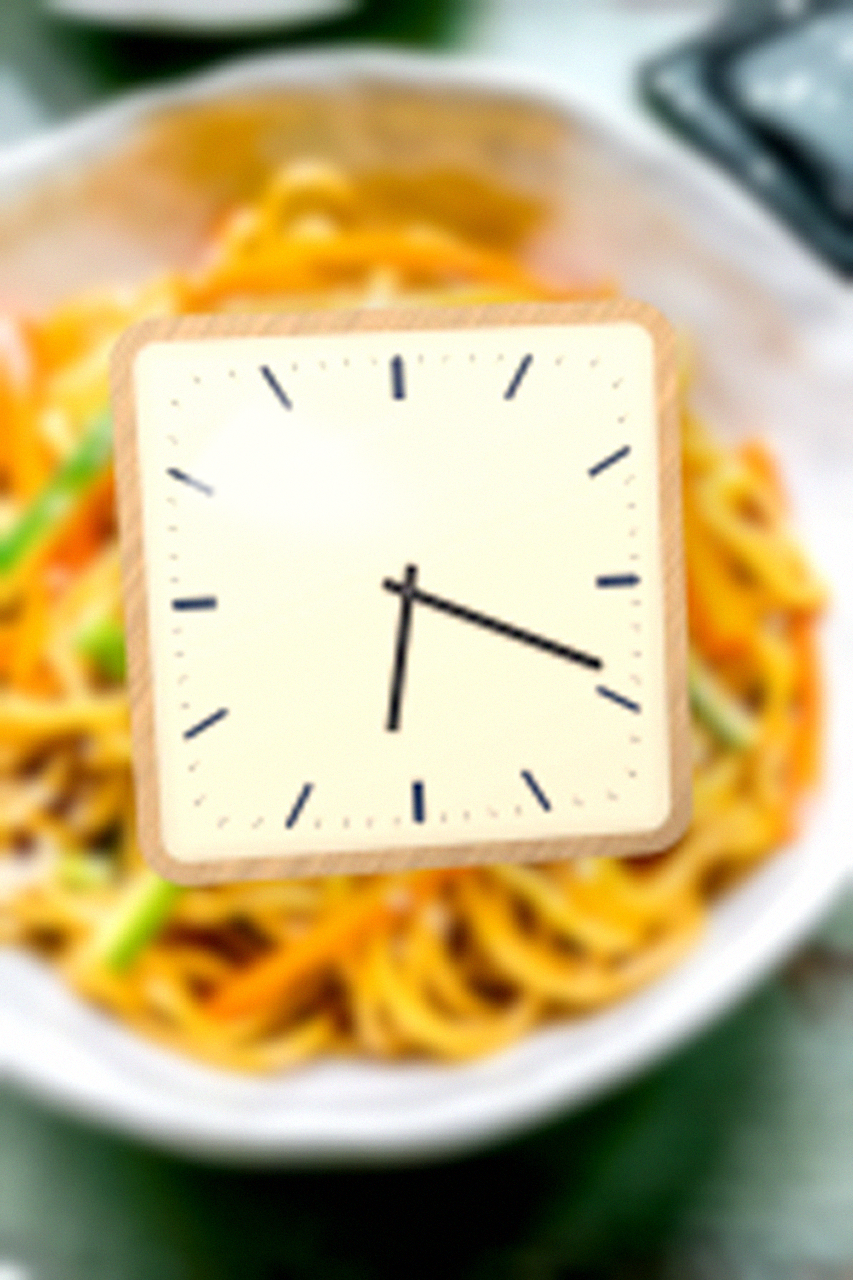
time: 6:19
